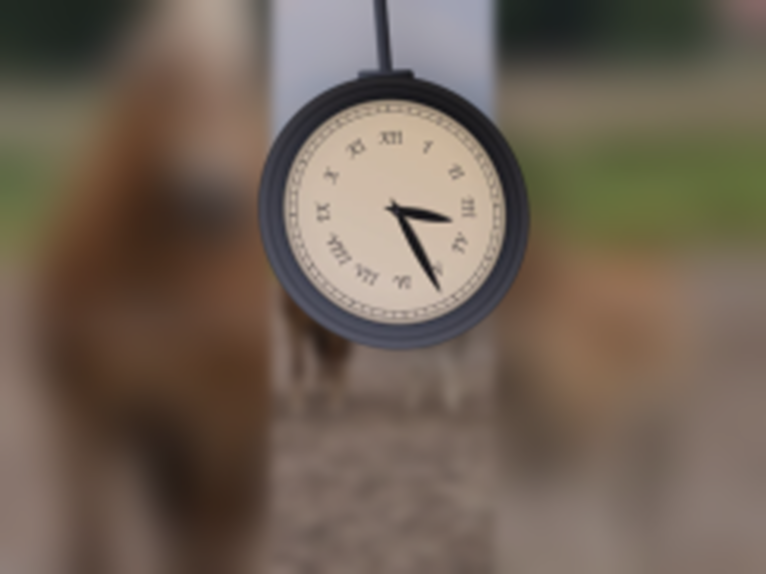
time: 3:26
